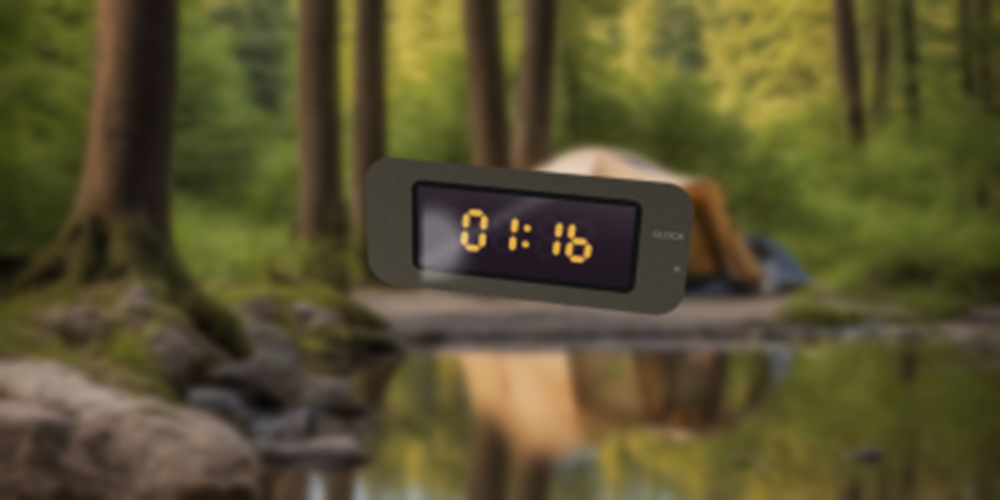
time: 1:16
